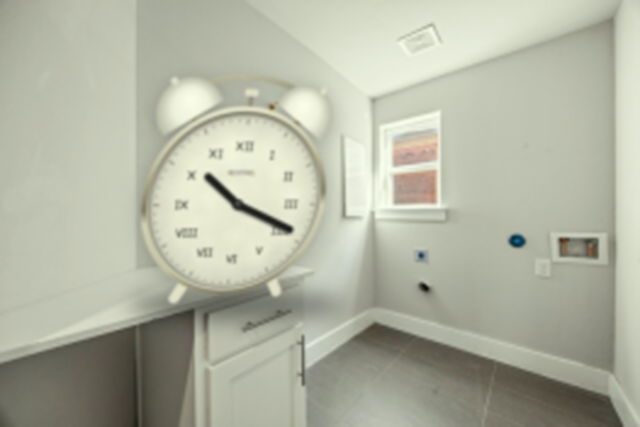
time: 10:19
